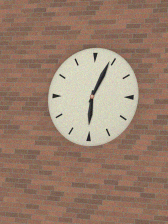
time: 6:04
